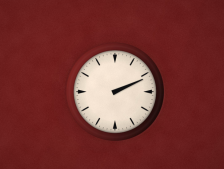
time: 2:11
